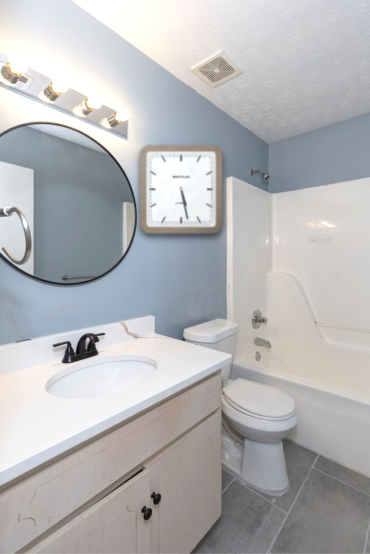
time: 5:28
